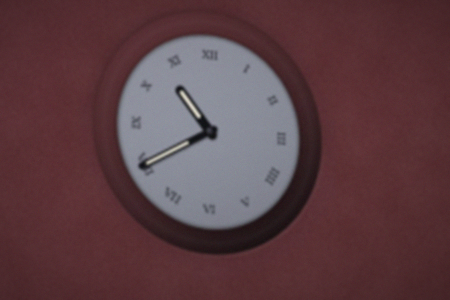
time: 10:40
